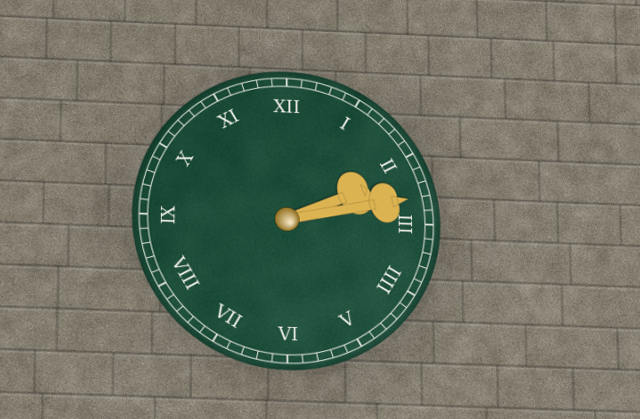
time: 2:13
